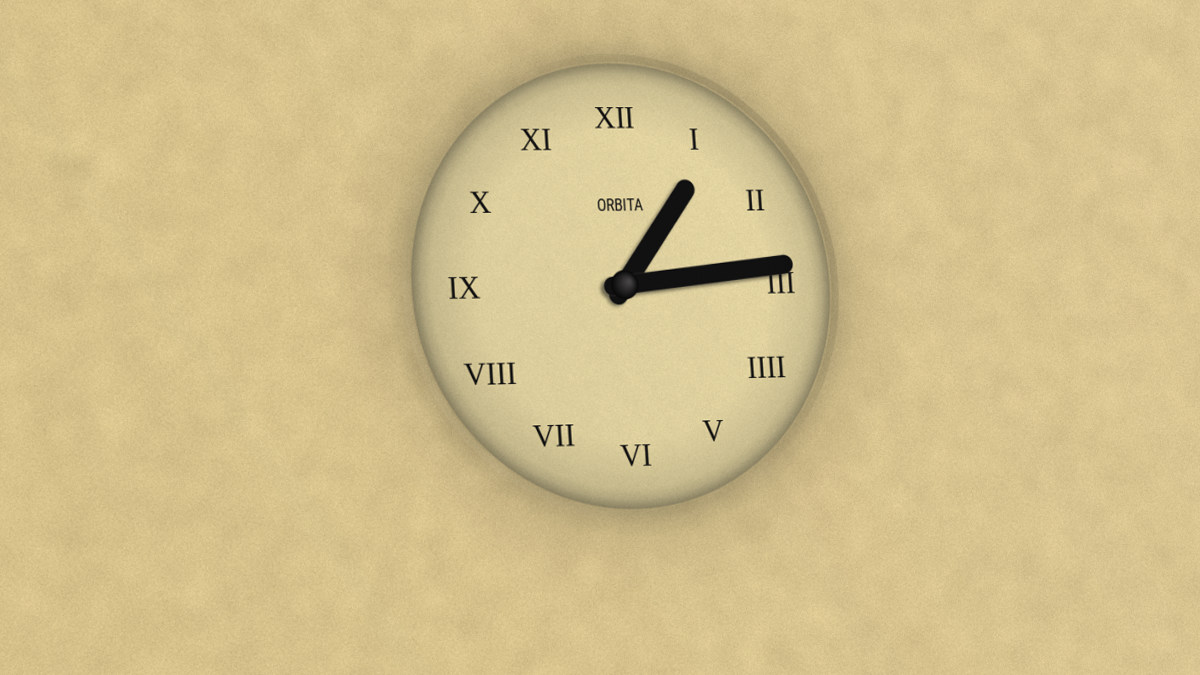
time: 1:14
